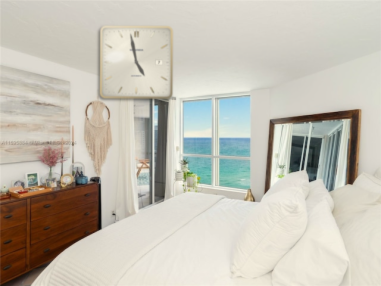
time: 4:58
